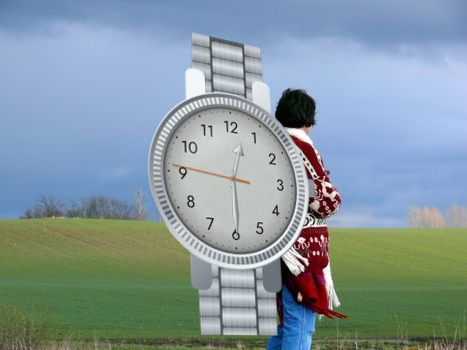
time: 12:29:46
